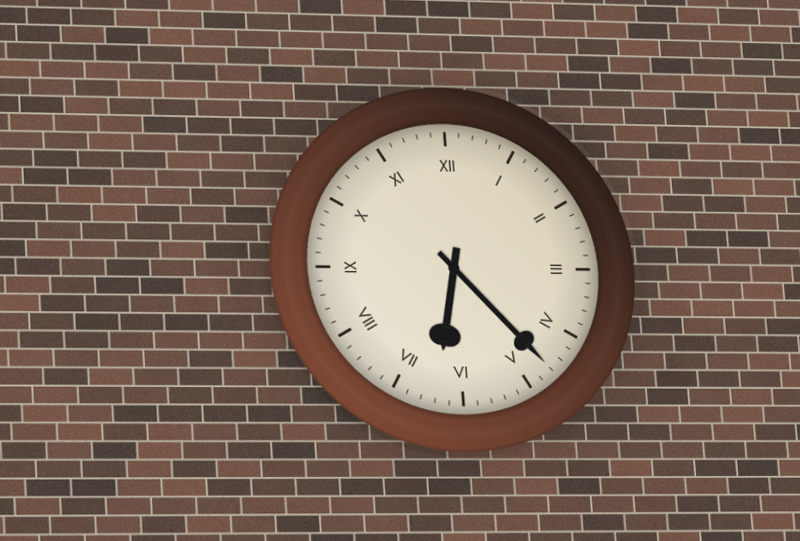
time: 6:23
